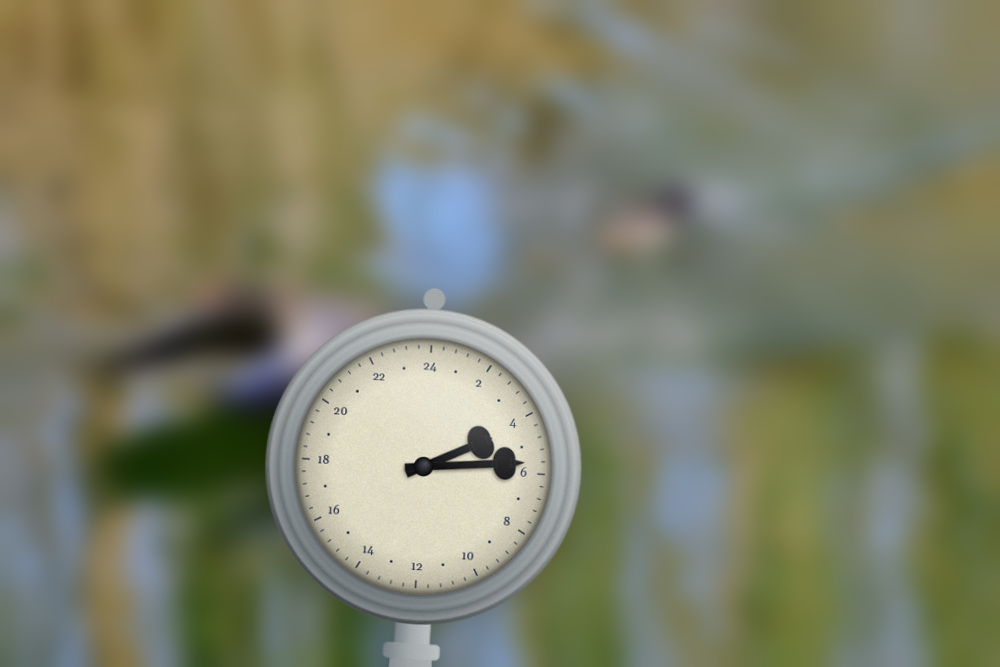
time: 4:14
